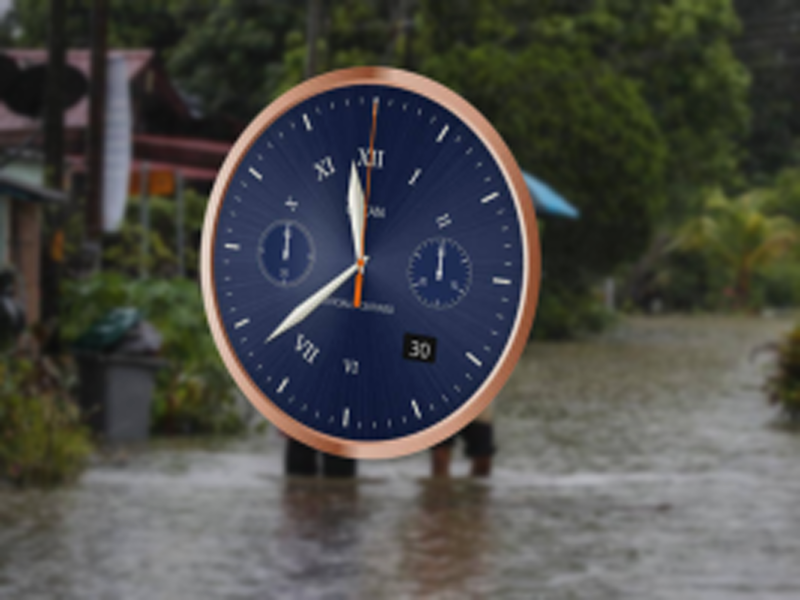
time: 11:38
